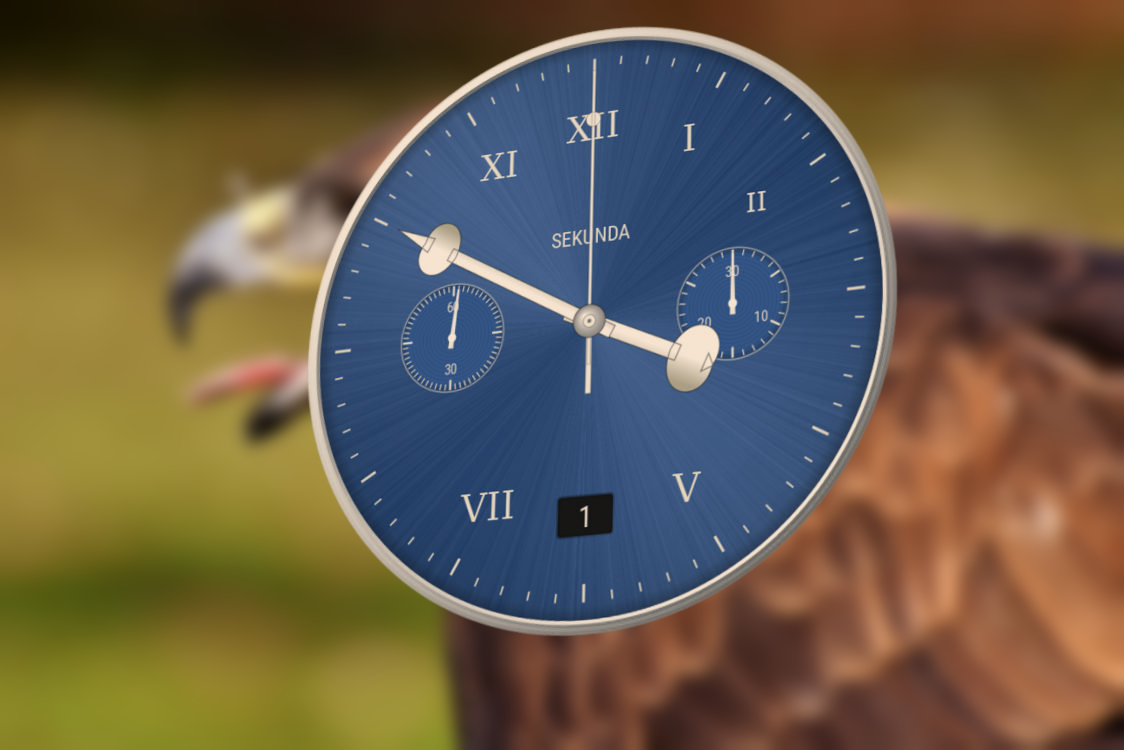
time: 3:50:01
